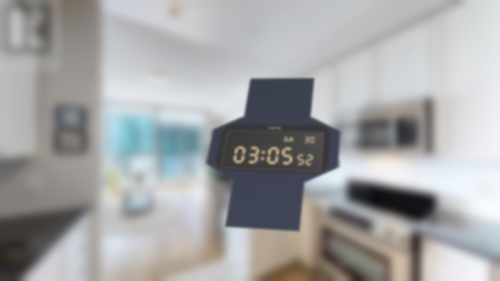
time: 3:05
